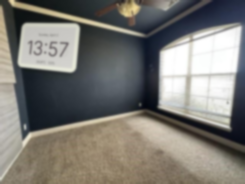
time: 13:57
